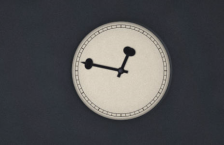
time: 12:47
